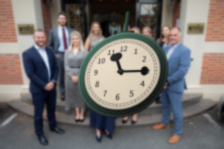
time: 11:15
